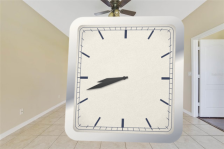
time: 8:42
